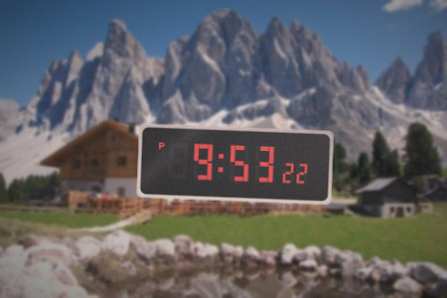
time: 9:53:22
